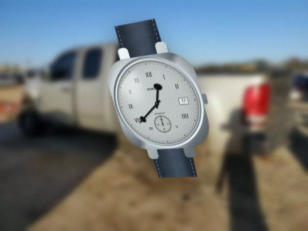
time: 12:39
